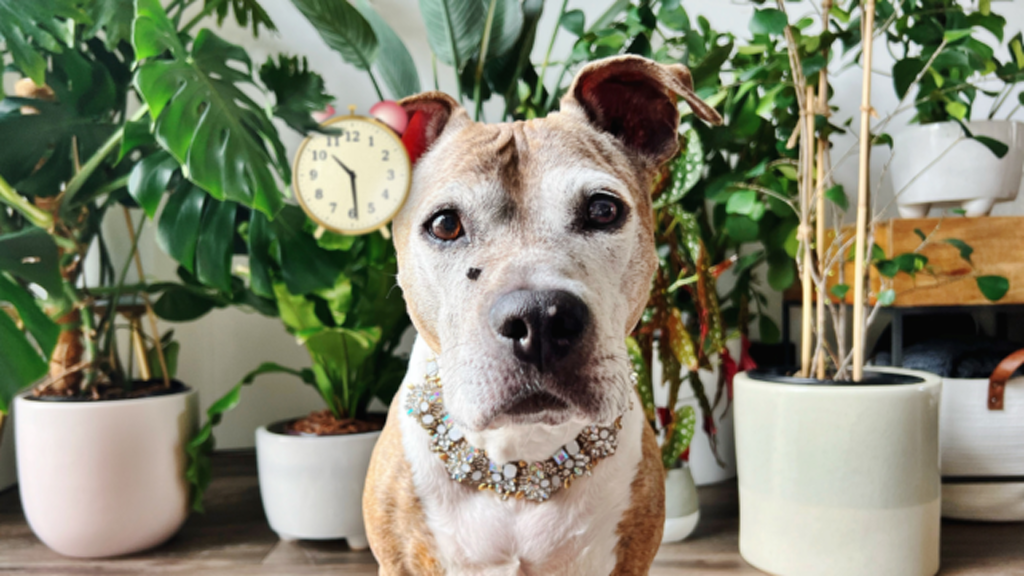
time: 10:29
